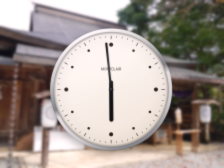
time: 5:59
